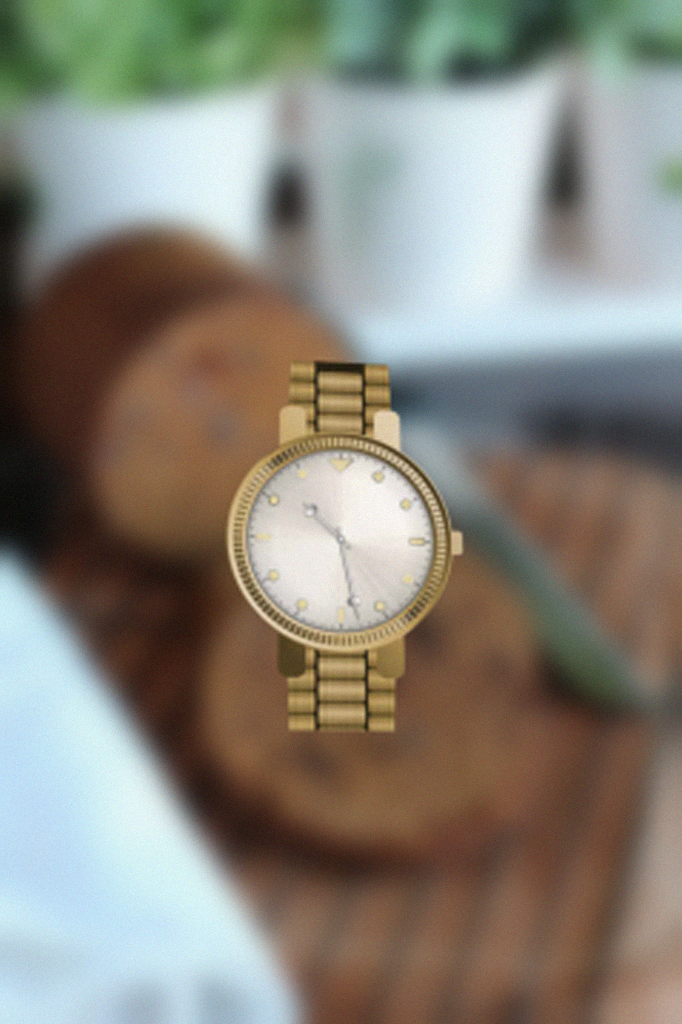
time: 10:28
